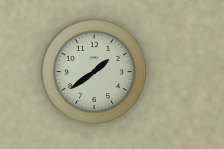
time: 1:39
